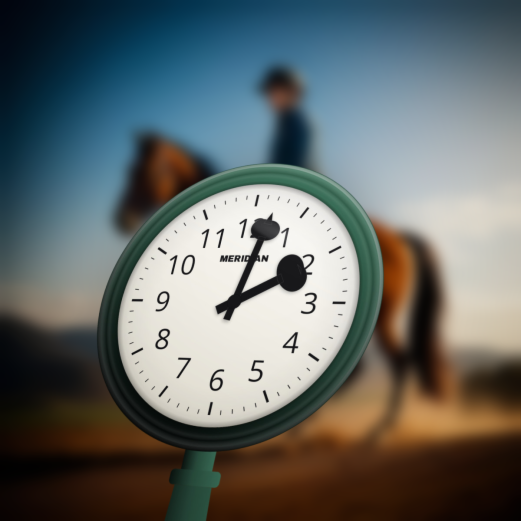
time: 2:02
